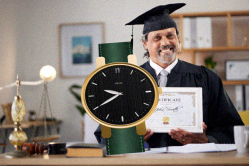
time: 9:40
